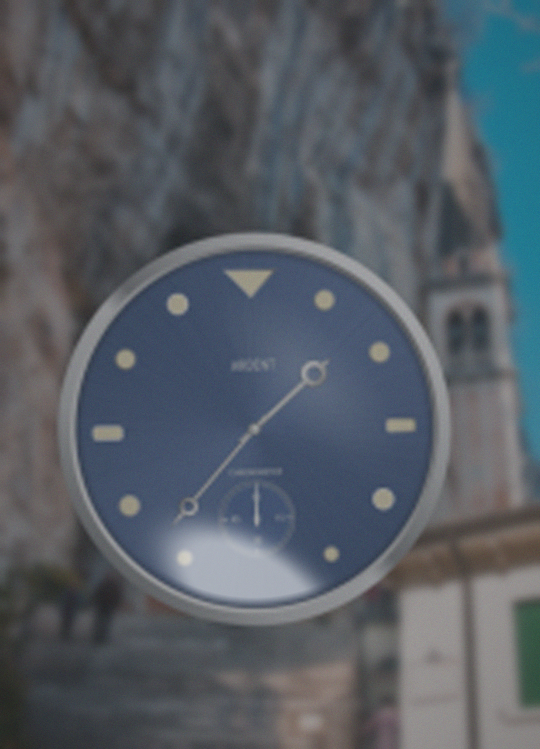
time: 1:37
